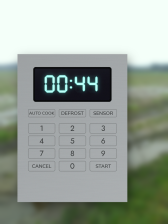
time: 0:44
